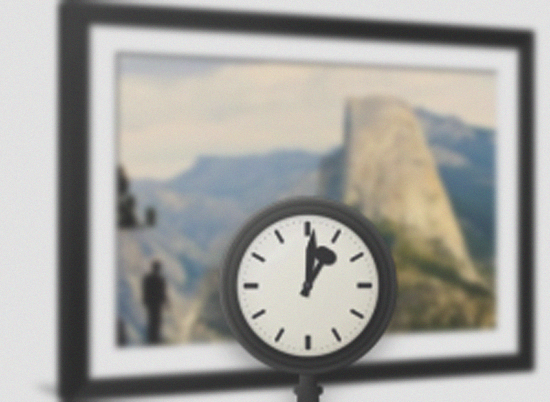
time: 1:01
